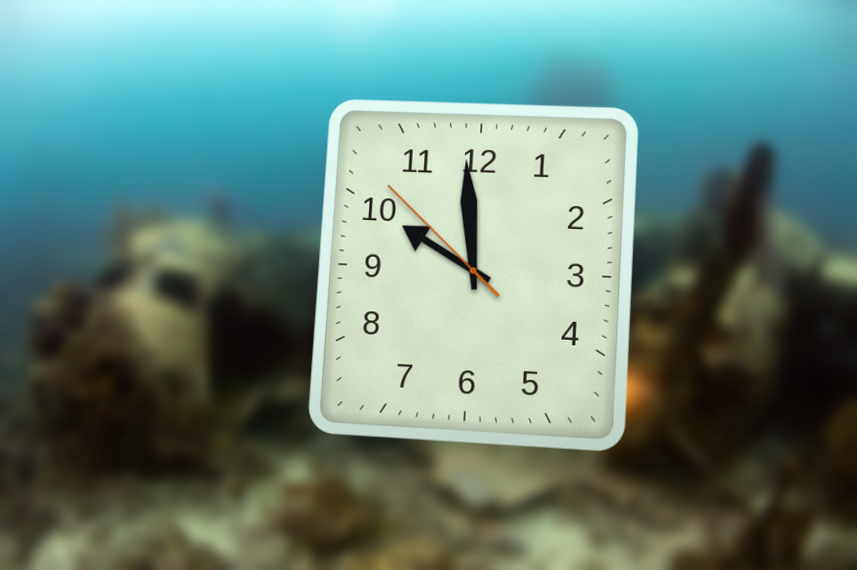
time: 9:58:52
